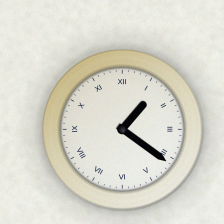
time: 1:21
